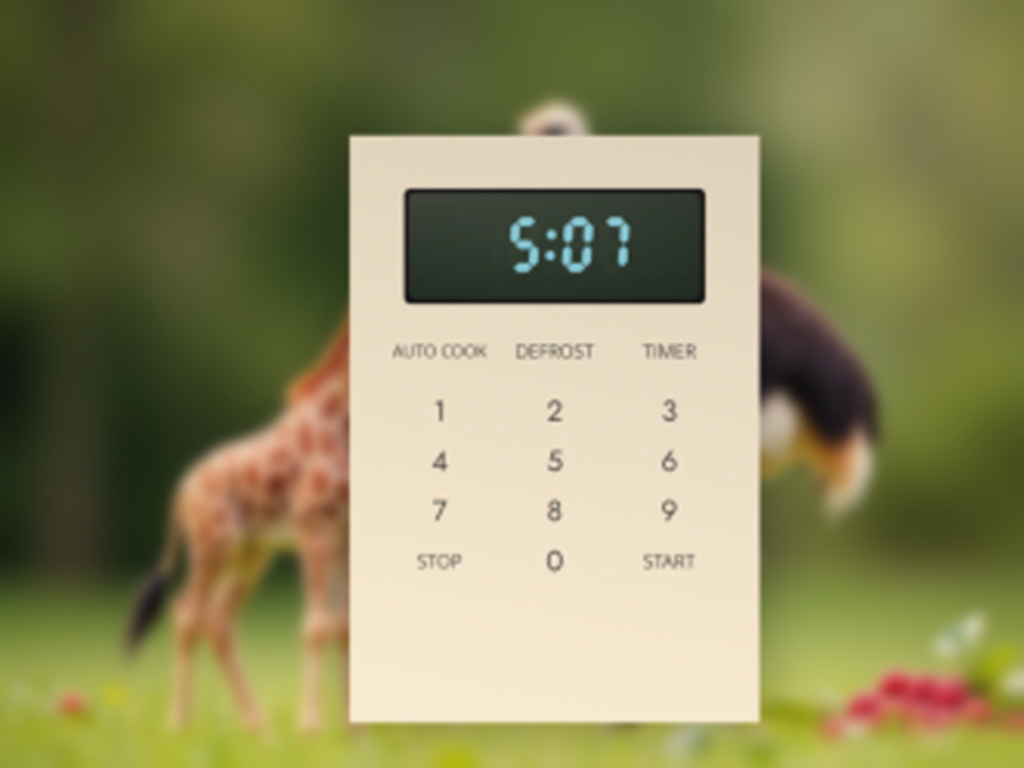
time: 5:07
